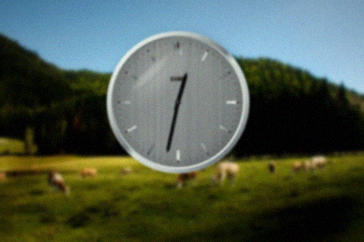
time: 12:32
